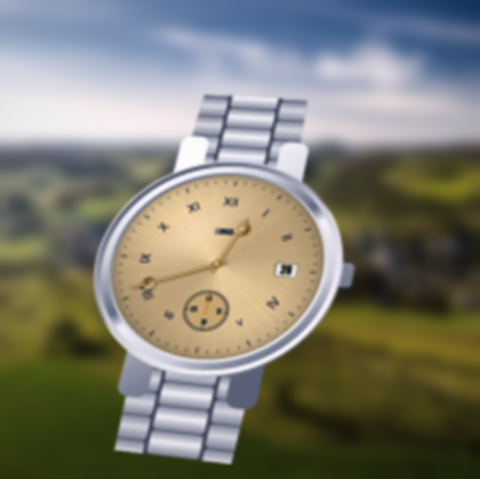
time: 12:41
